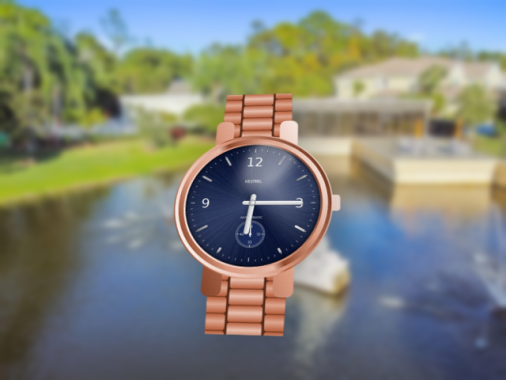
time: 6:15
